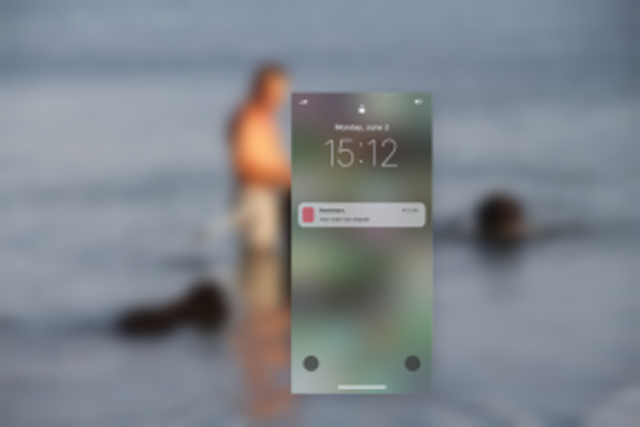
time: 15:12
